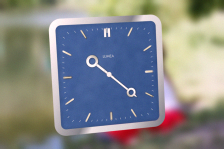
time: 10:22
